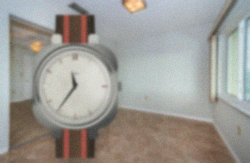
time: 11:36
